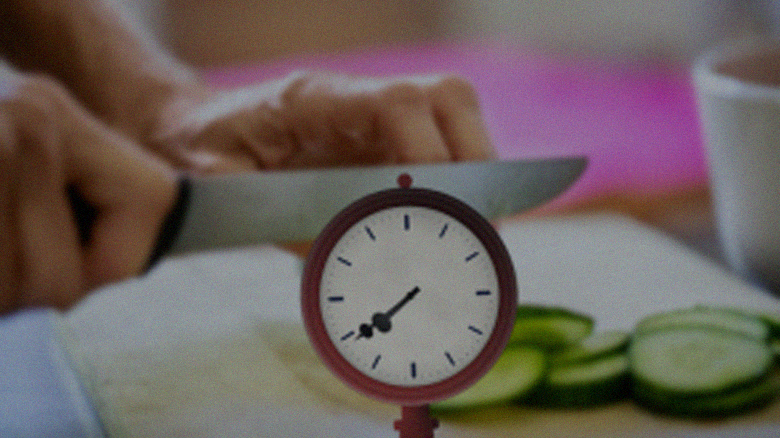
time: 7:39
